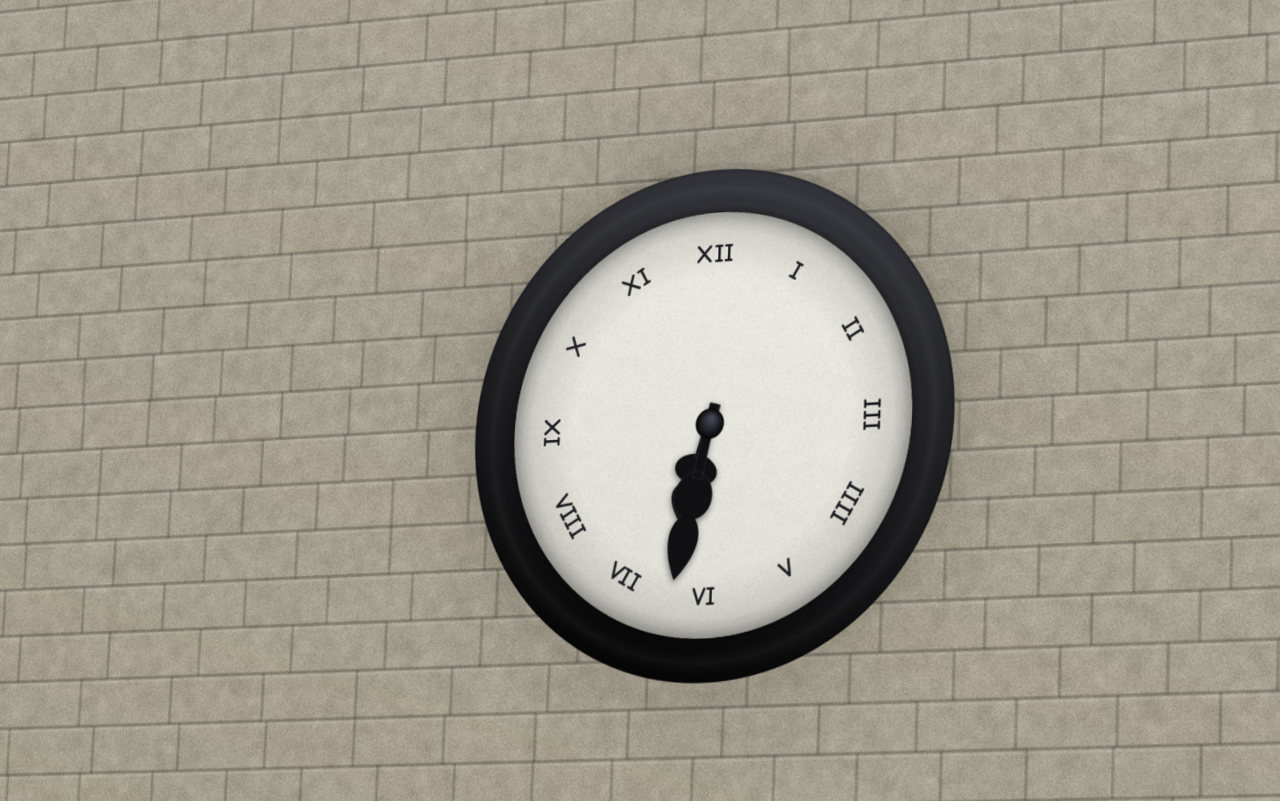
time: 6:32
